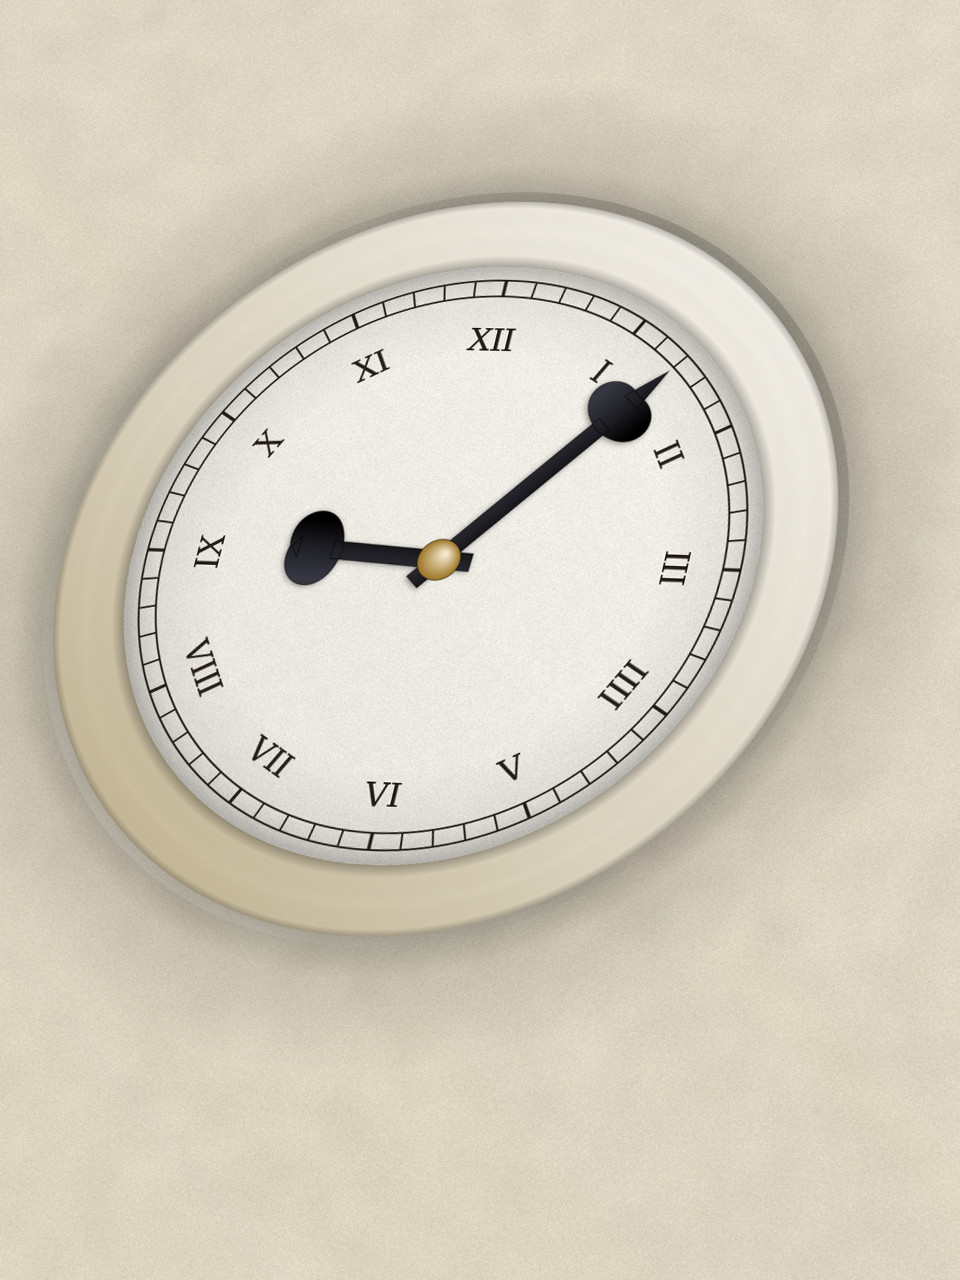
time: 9:07
